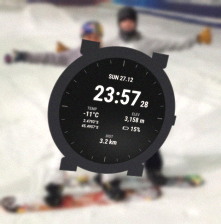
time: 23:57:28
